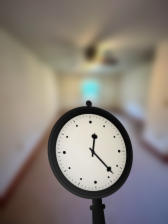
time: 12:23
